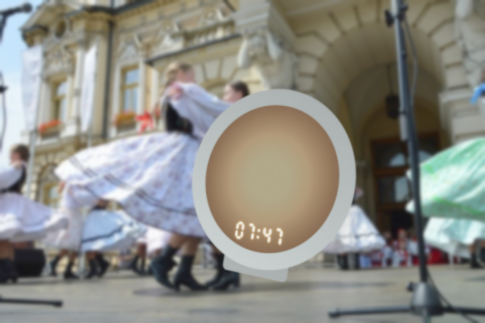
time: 7:47
